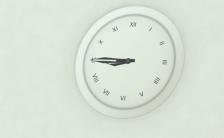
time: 8:45
